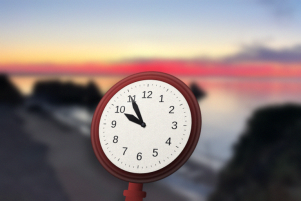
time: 9:55
